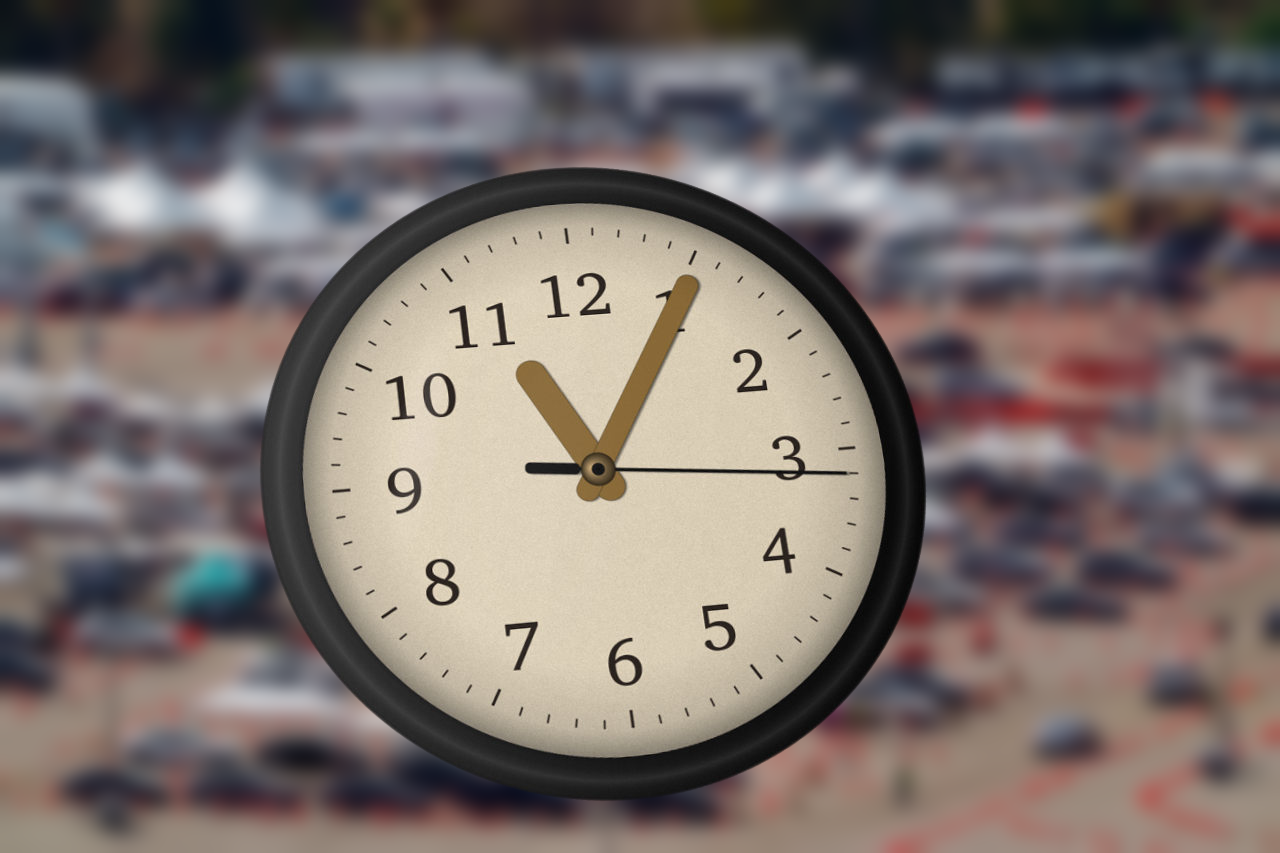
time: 11:05:16
